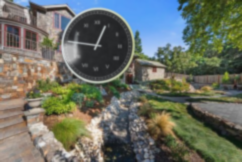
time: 12:46
